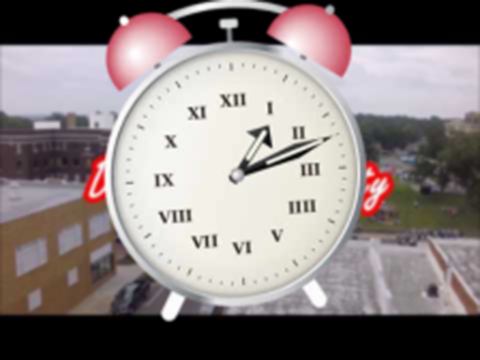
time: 1:12
